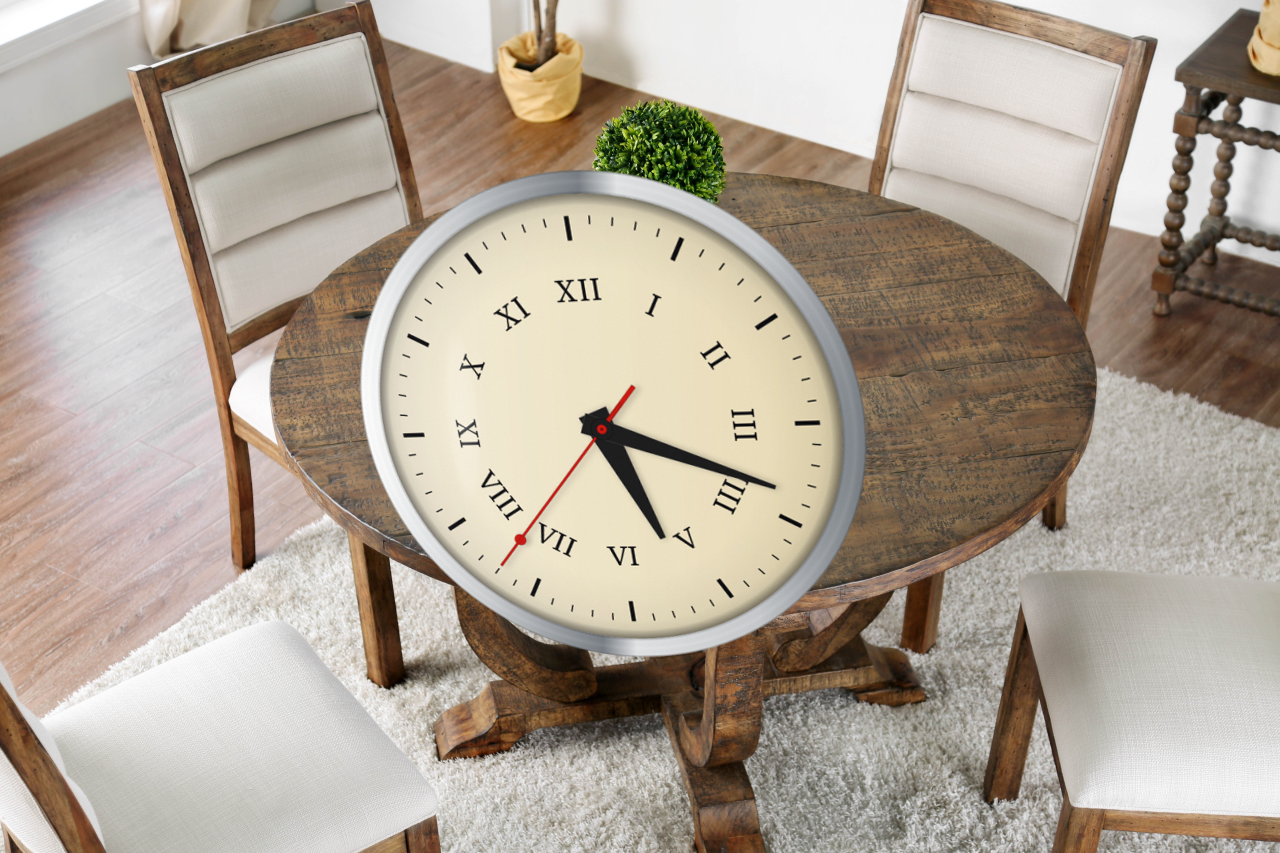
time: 5:18:37
